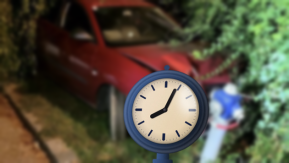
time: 8:04
